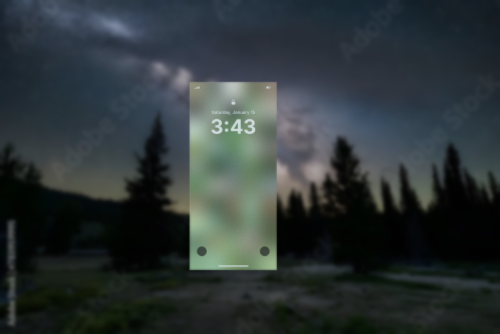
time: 3:43
